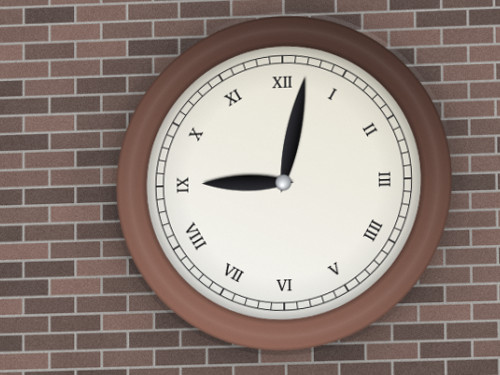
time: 9:02
